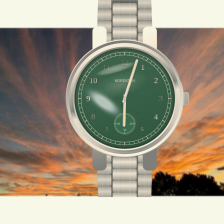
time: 6:03
